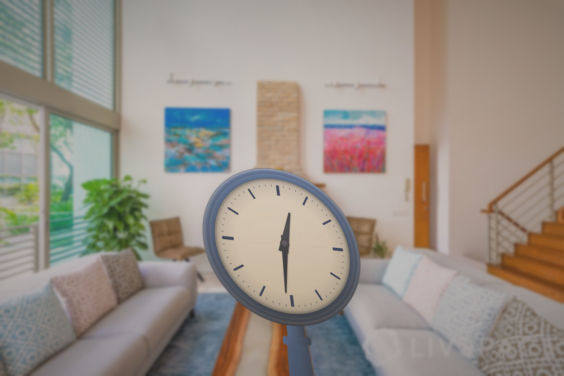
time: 12:31
